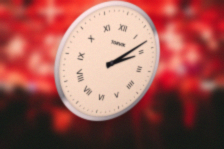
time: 2:08
